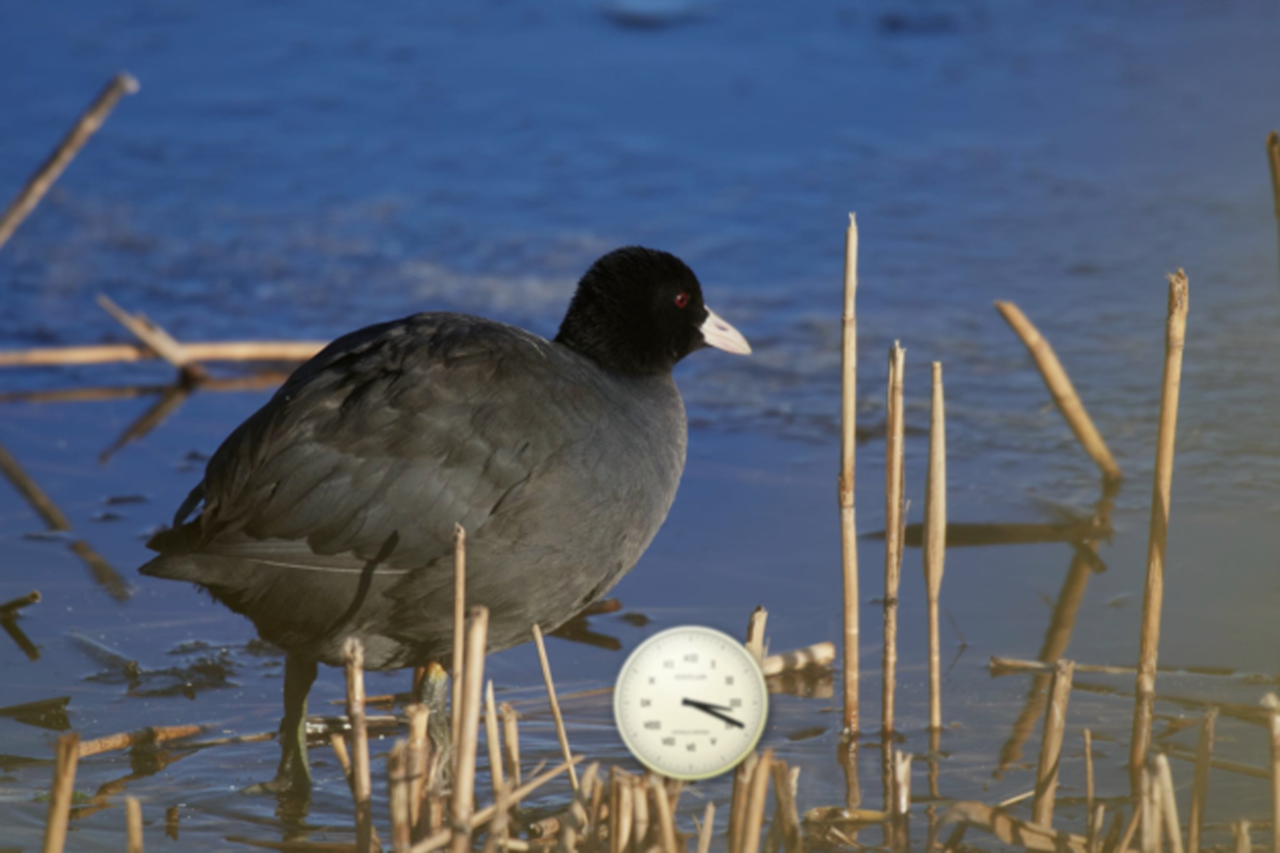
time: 3:19
